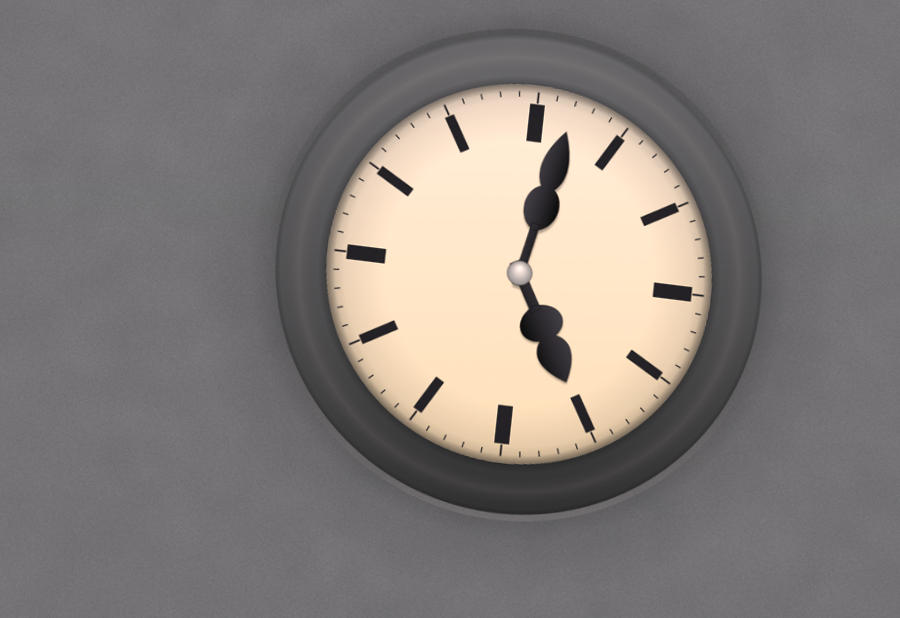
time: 5:02
